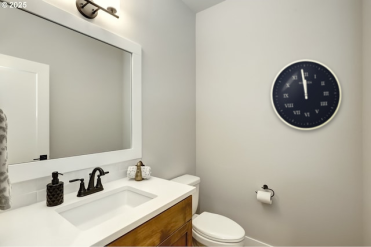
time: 11:59
